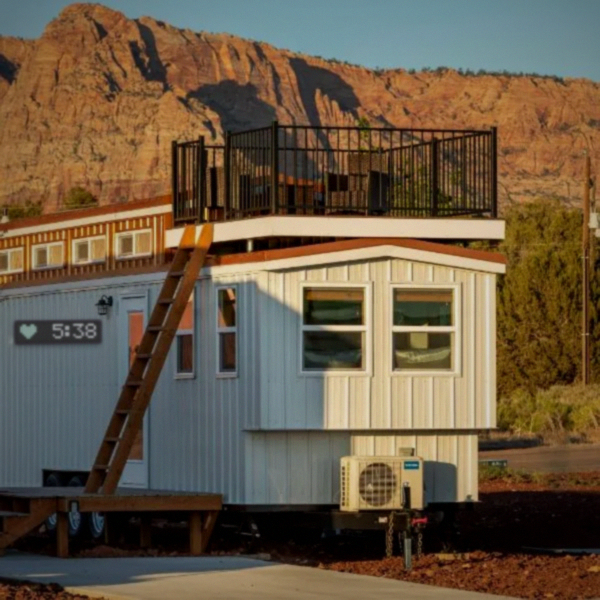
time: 5:38
